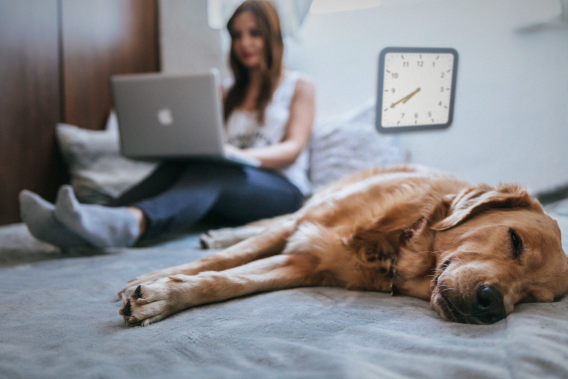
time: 7:40
